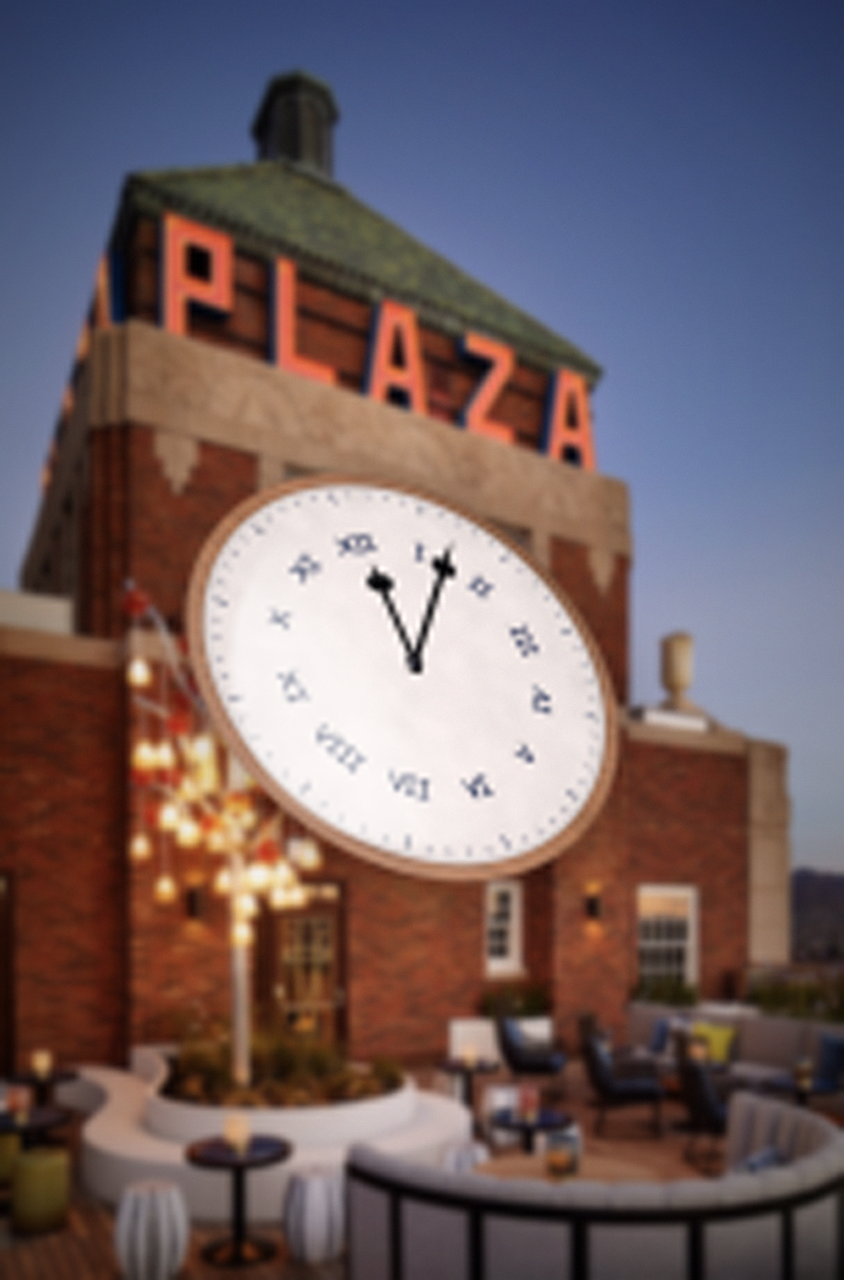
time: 12:07
